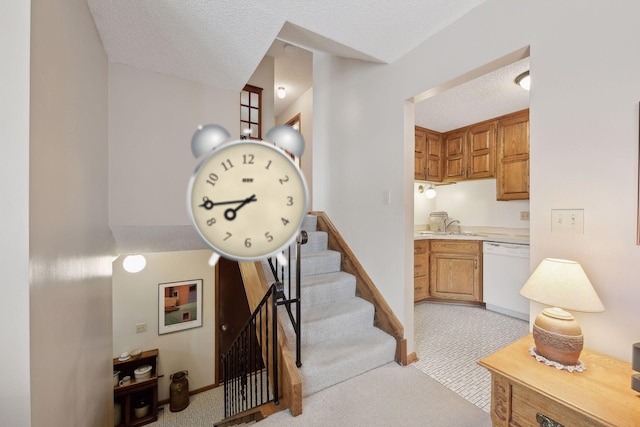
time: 7:44
